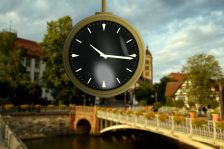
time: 10:16
